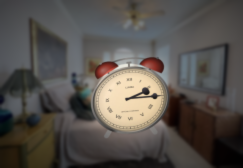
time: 2:15
